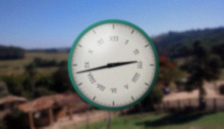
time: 2:43
